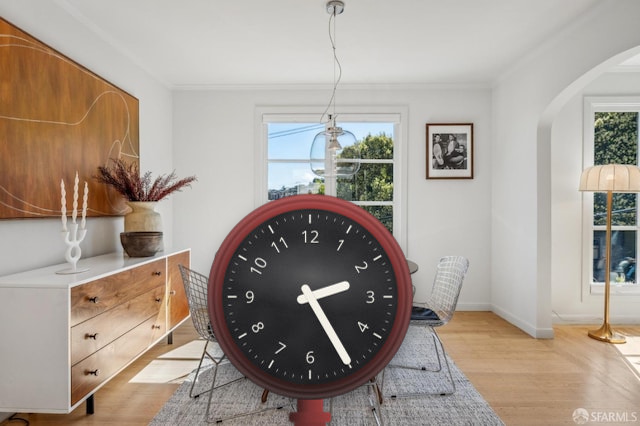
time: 2:25
